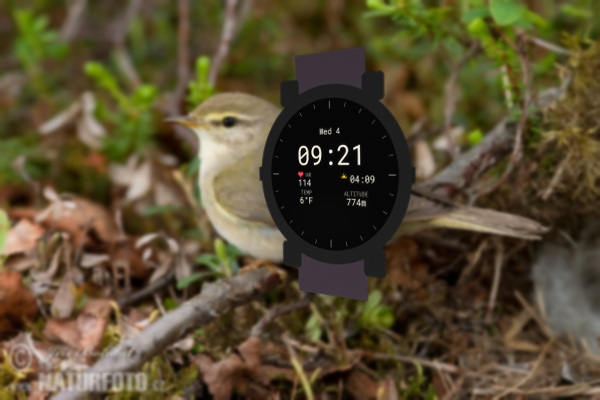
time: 9:21
